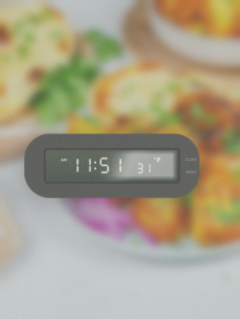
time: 11:51
